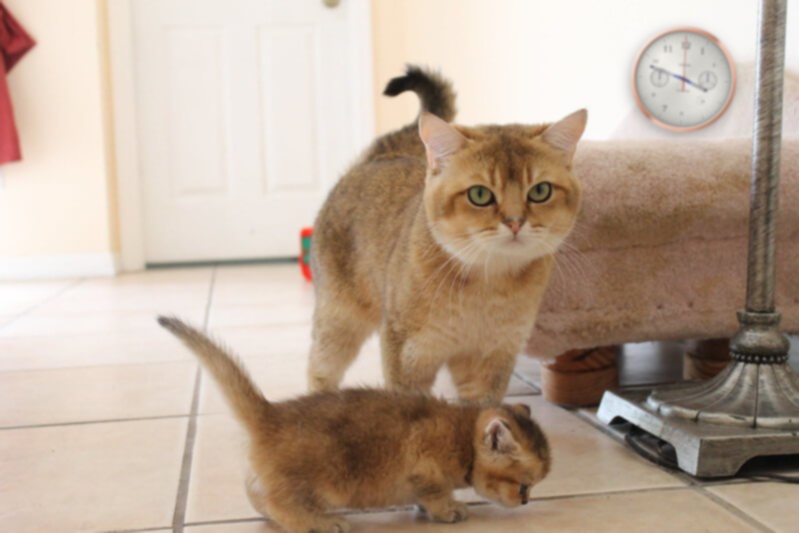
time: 3:48
